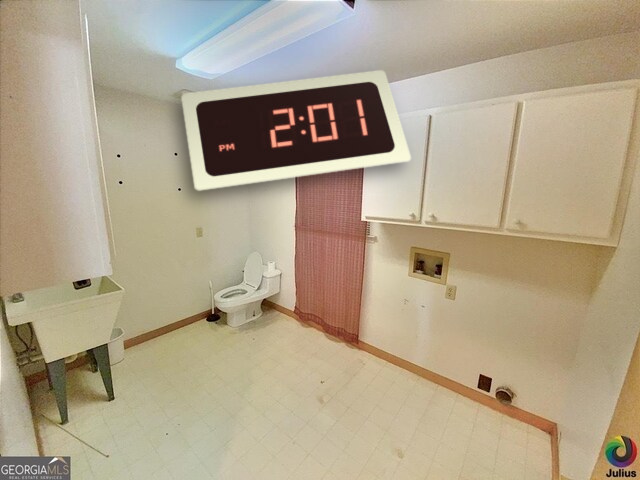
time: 2:01
